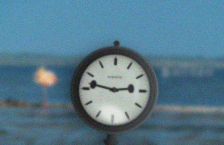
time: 2:47
